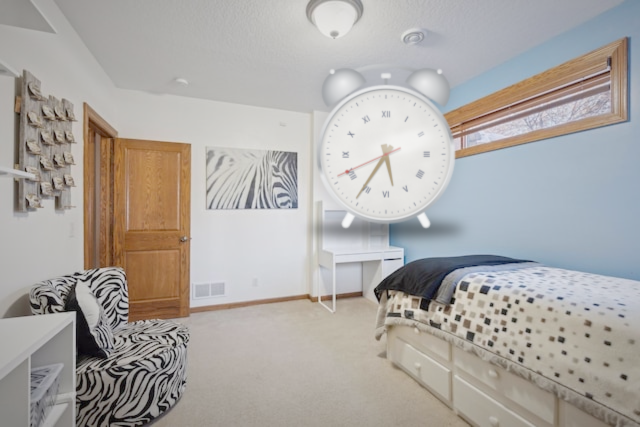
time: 5:35:41
